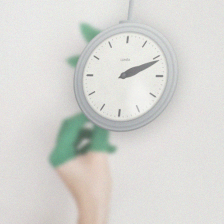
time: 2:11
